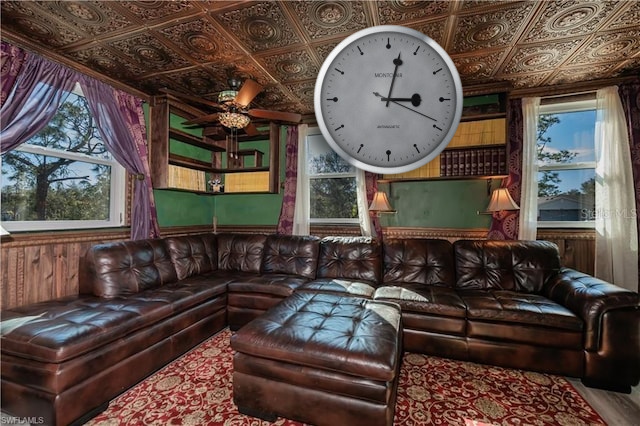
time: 3:02:19
